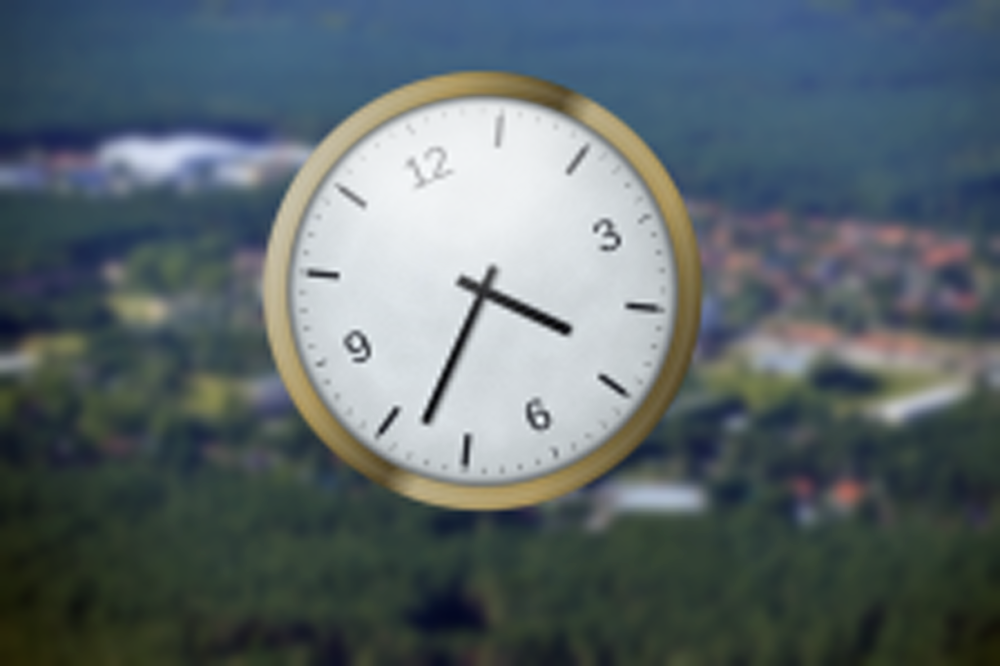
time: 4:38
